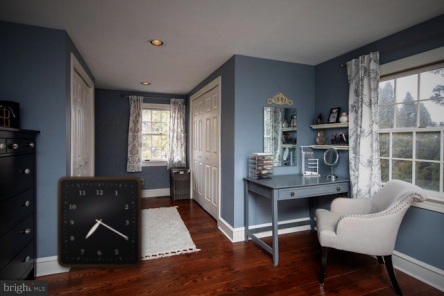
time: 7:20
